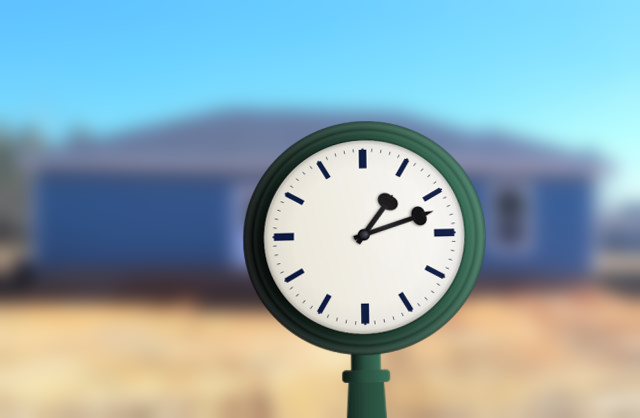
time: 1:12
